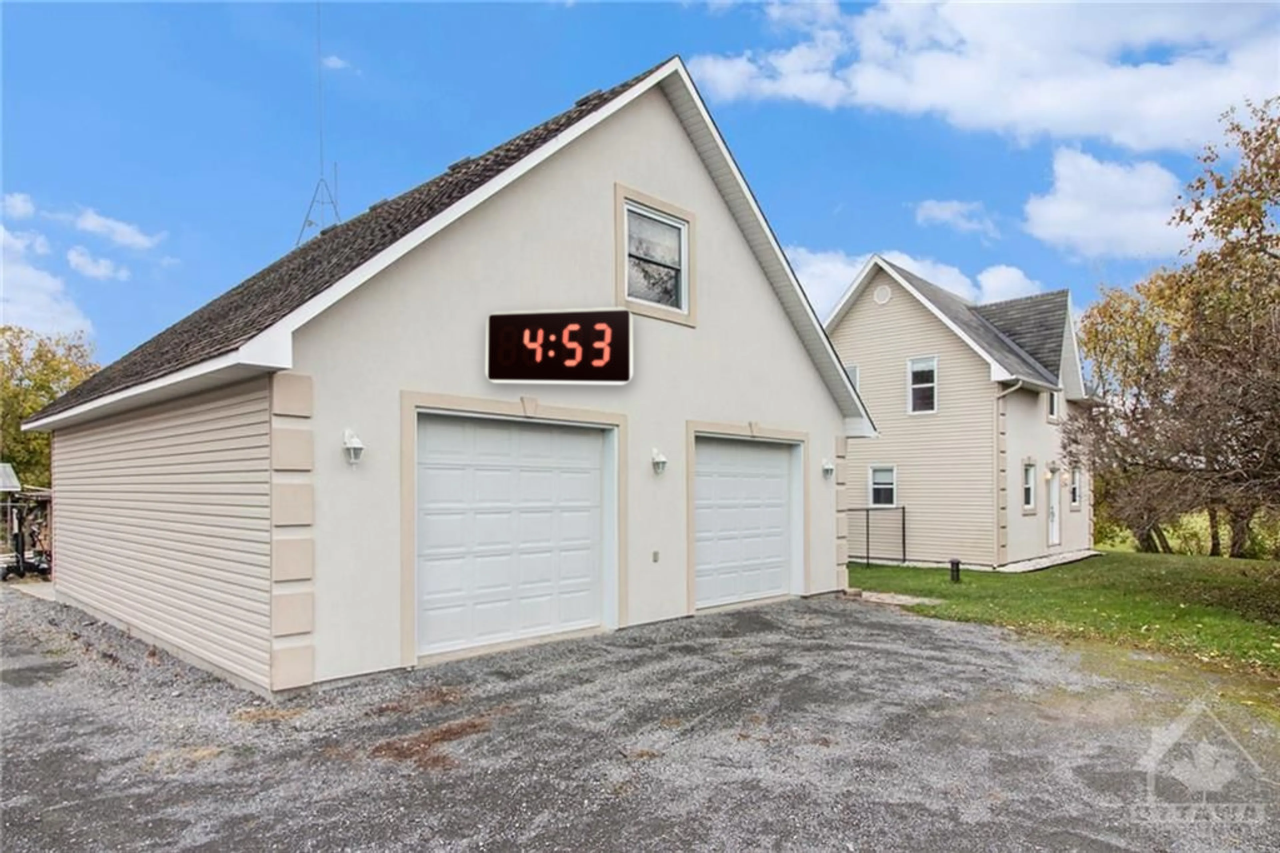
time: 4:53
